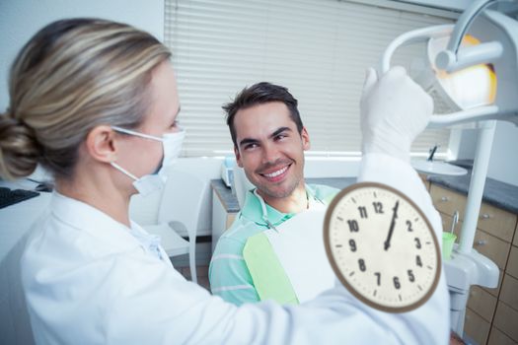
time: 1:05
